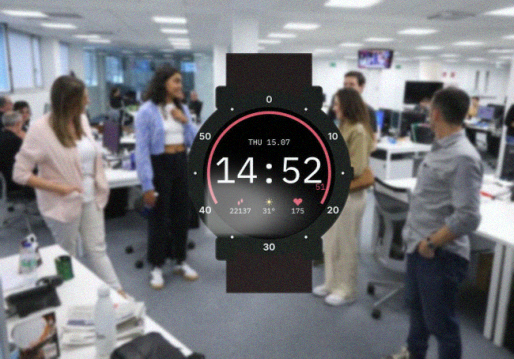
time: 14:52:51
